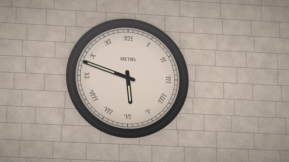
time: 5:48
